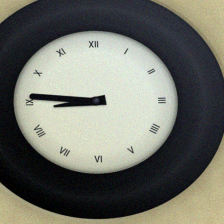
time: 8:46
